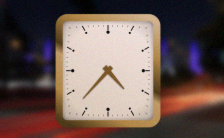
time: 4:37
